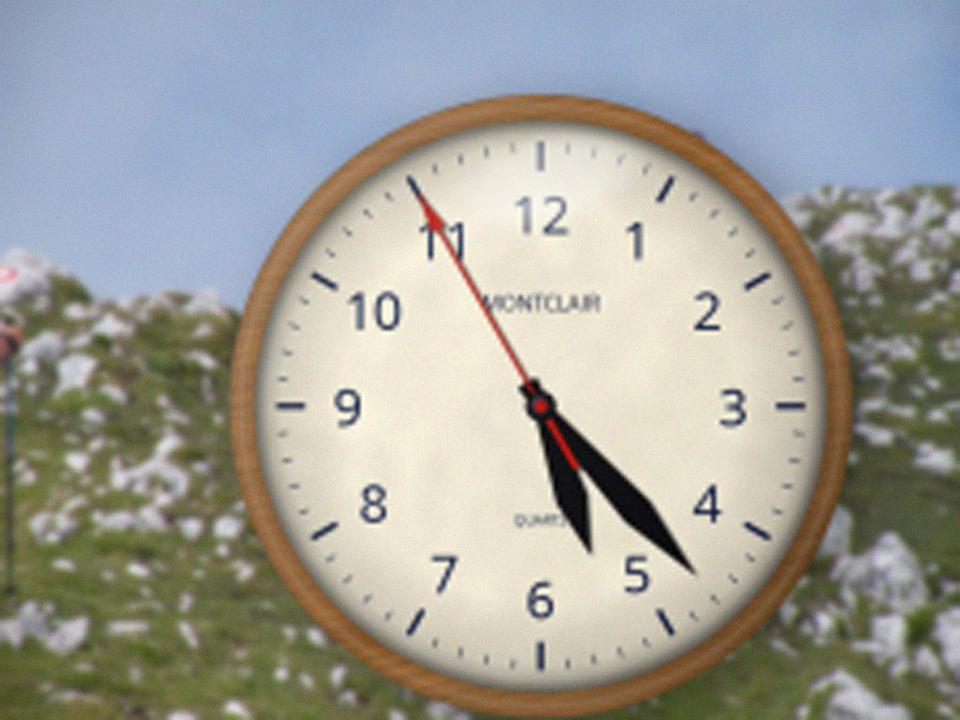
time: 5:22:55
